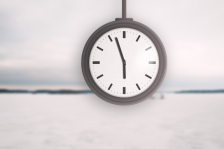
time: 5:57
